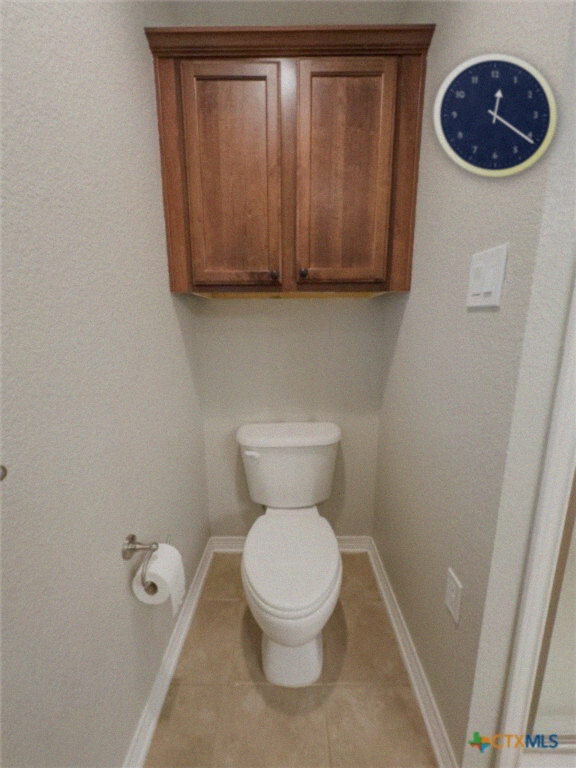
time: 12:21
